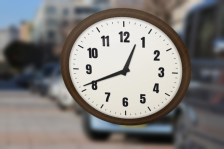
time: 12:41
